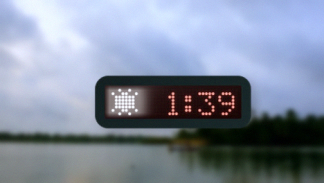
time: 1:39
